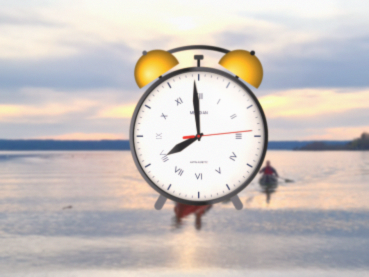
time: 7:59:14
